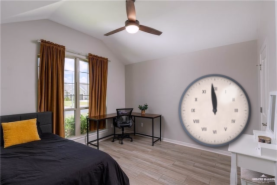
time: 11:59
